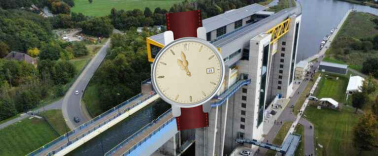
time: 10:58
